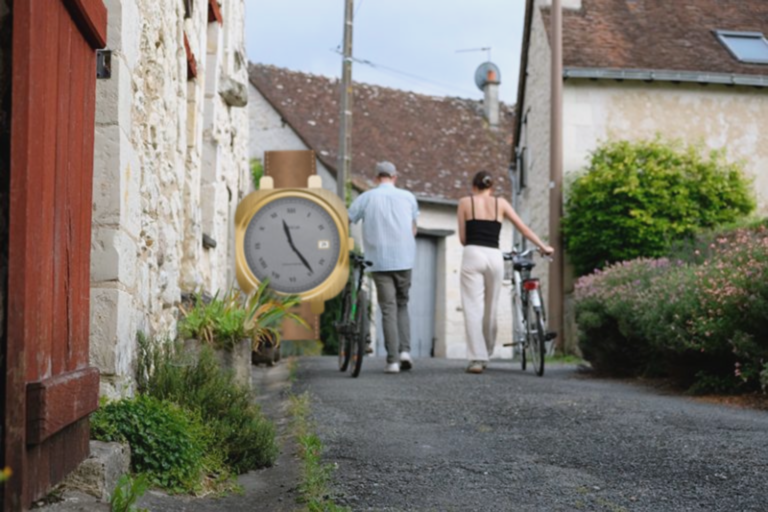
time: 11:24
